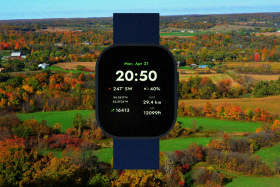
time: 20:50
